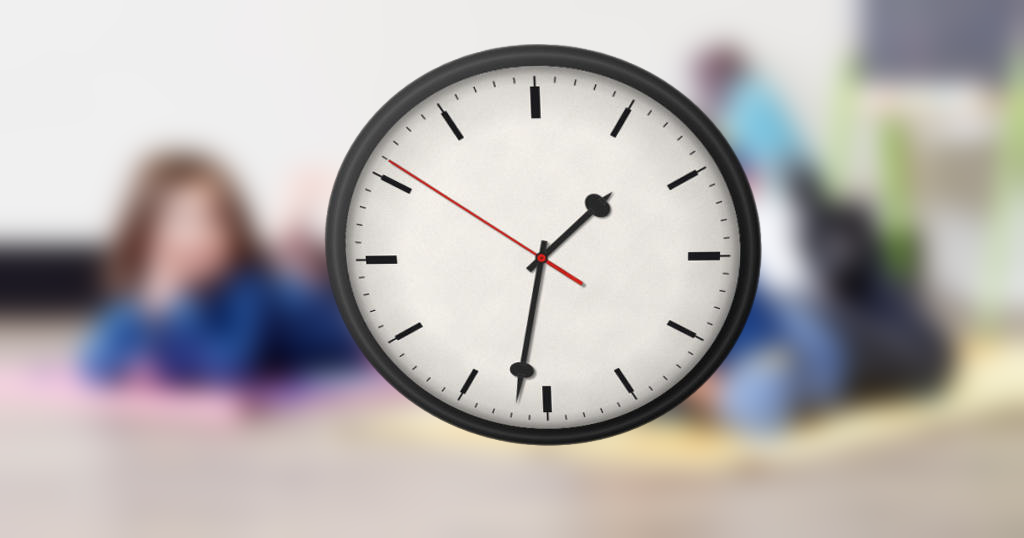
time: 1:31:51
